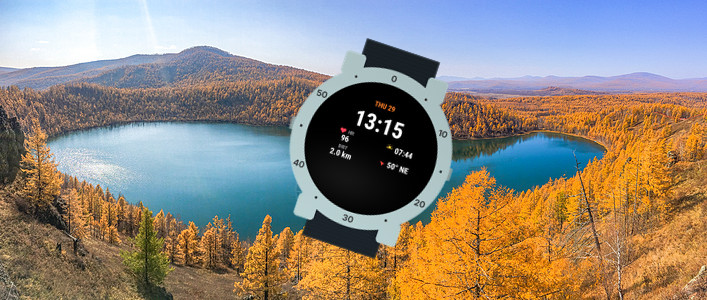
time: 13:15
